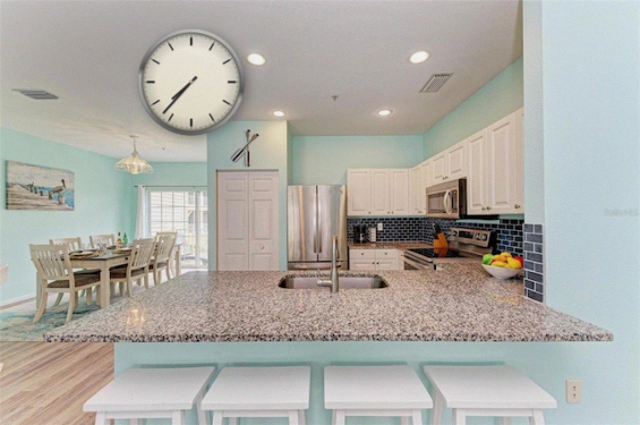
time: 7:37
